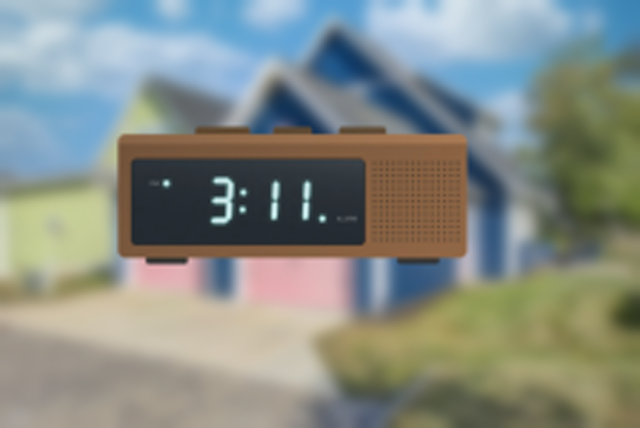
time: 3:11
